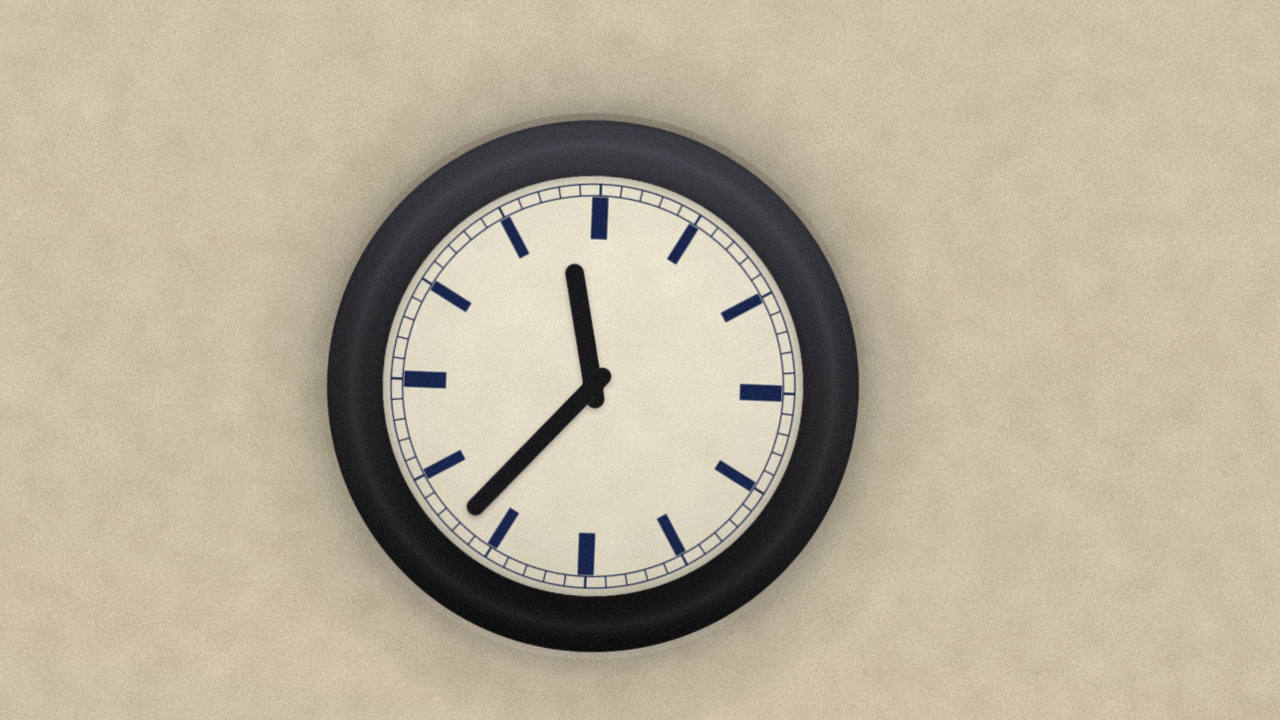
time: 11:37
